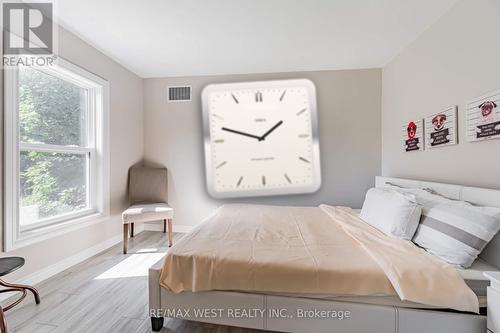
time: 1:48
